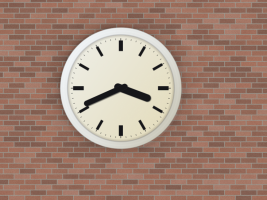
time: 3:41
